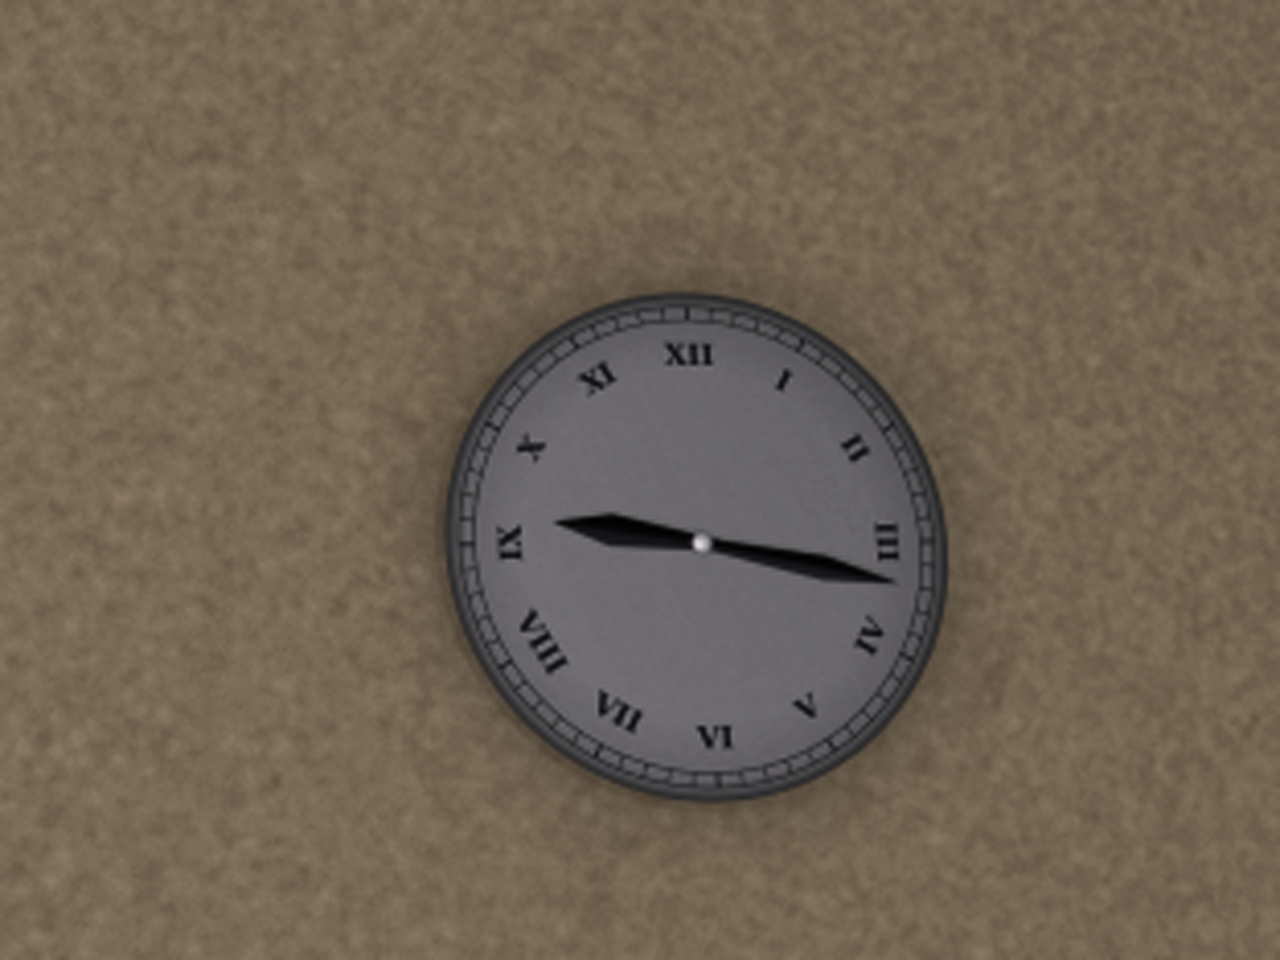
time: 9:17
